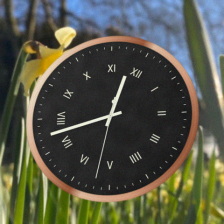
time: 11:37:27
